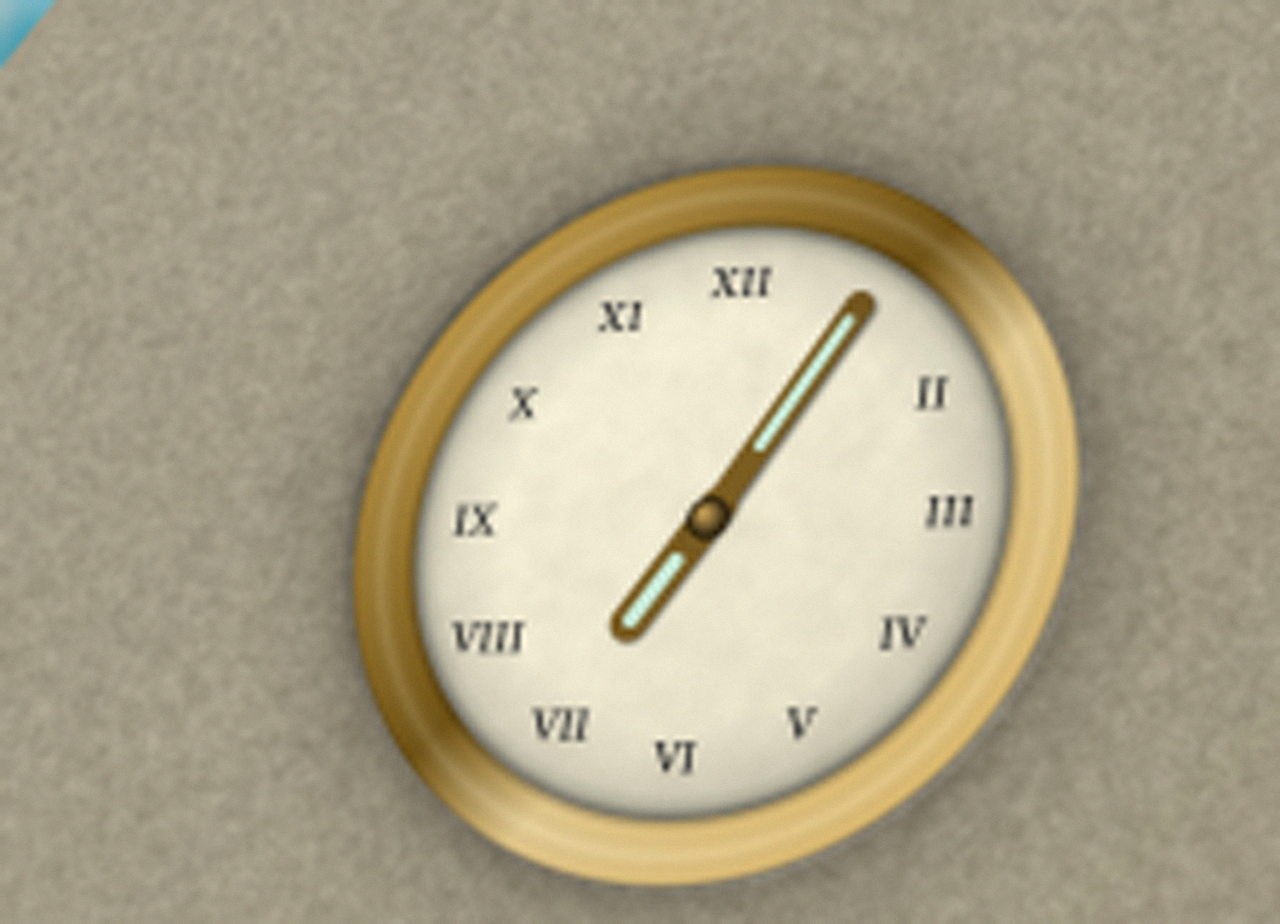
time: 7:05
